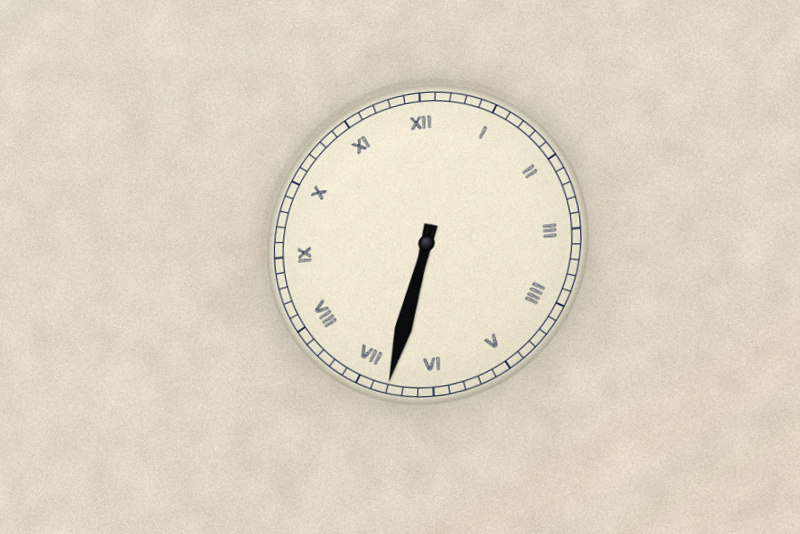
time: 6:33
